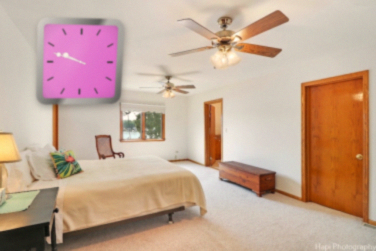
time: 9:48
